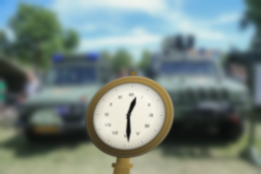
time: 12:29
